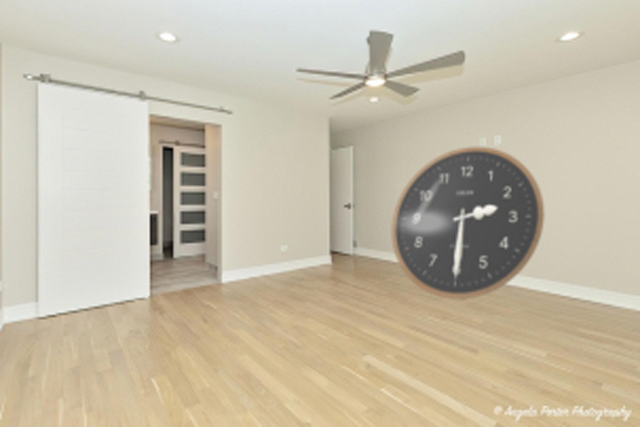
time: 2:30
